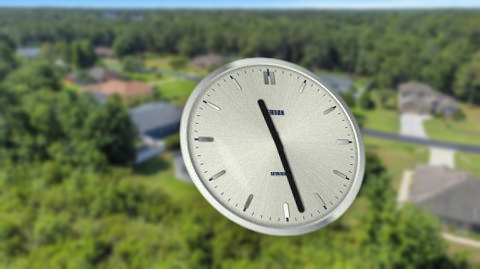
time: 11:28
